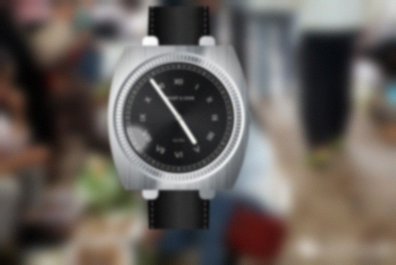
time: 4:54
